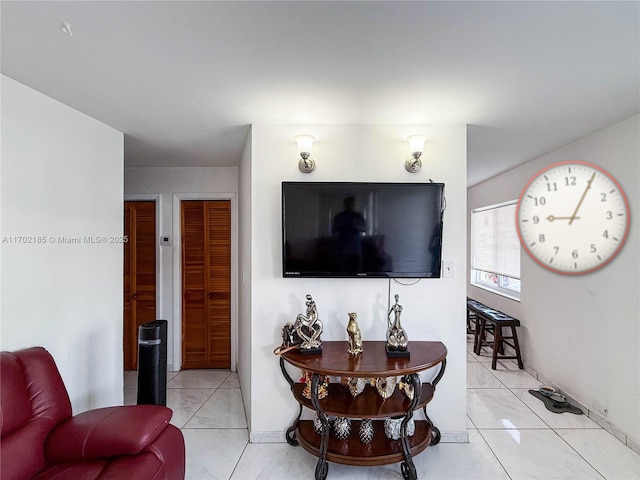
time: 9:05
